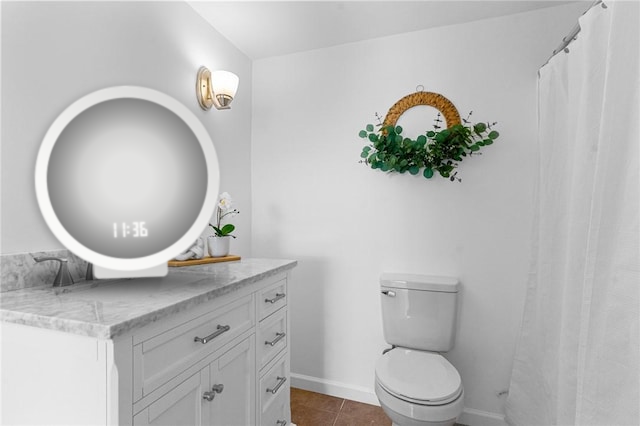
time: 11:36
